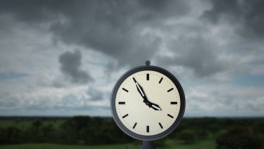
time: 3:55
